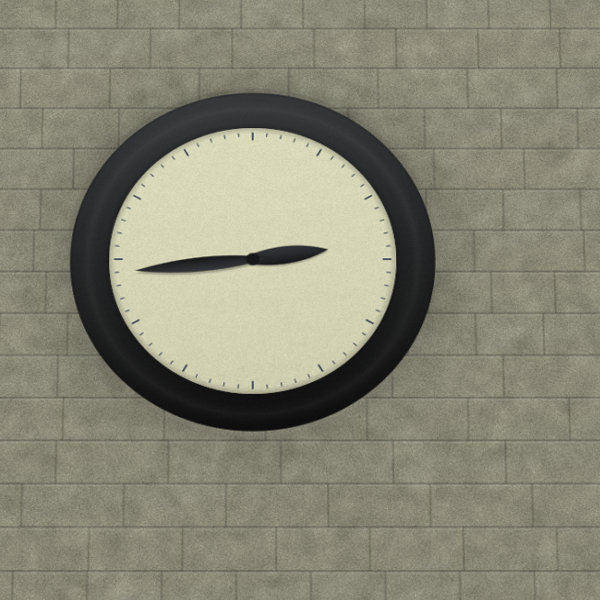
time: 2:44
